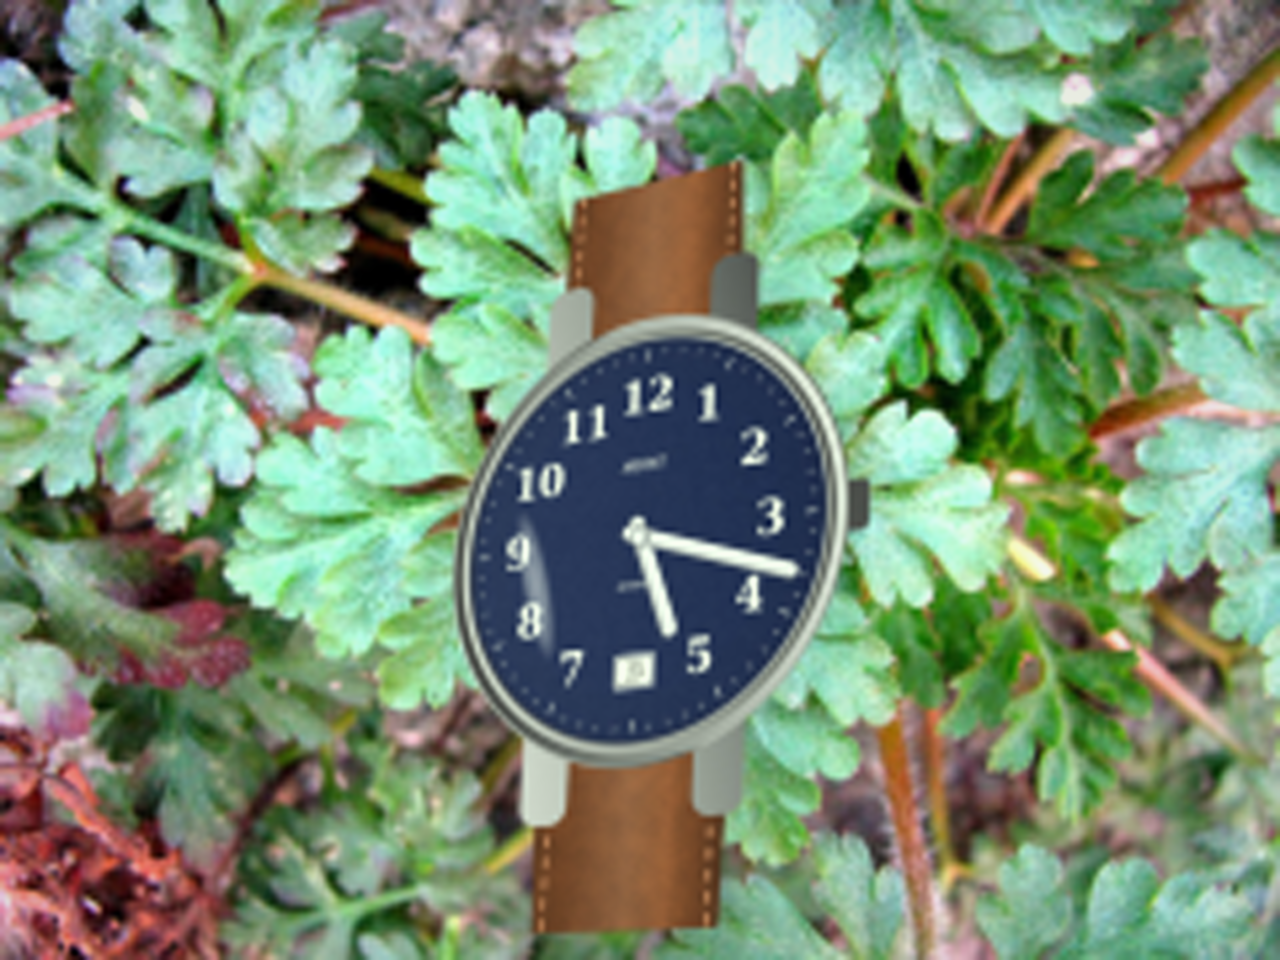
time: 5:18
